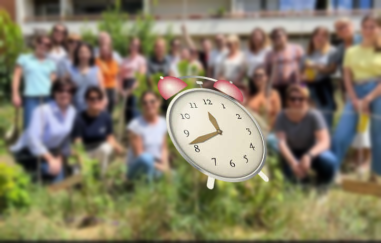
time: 11:42
